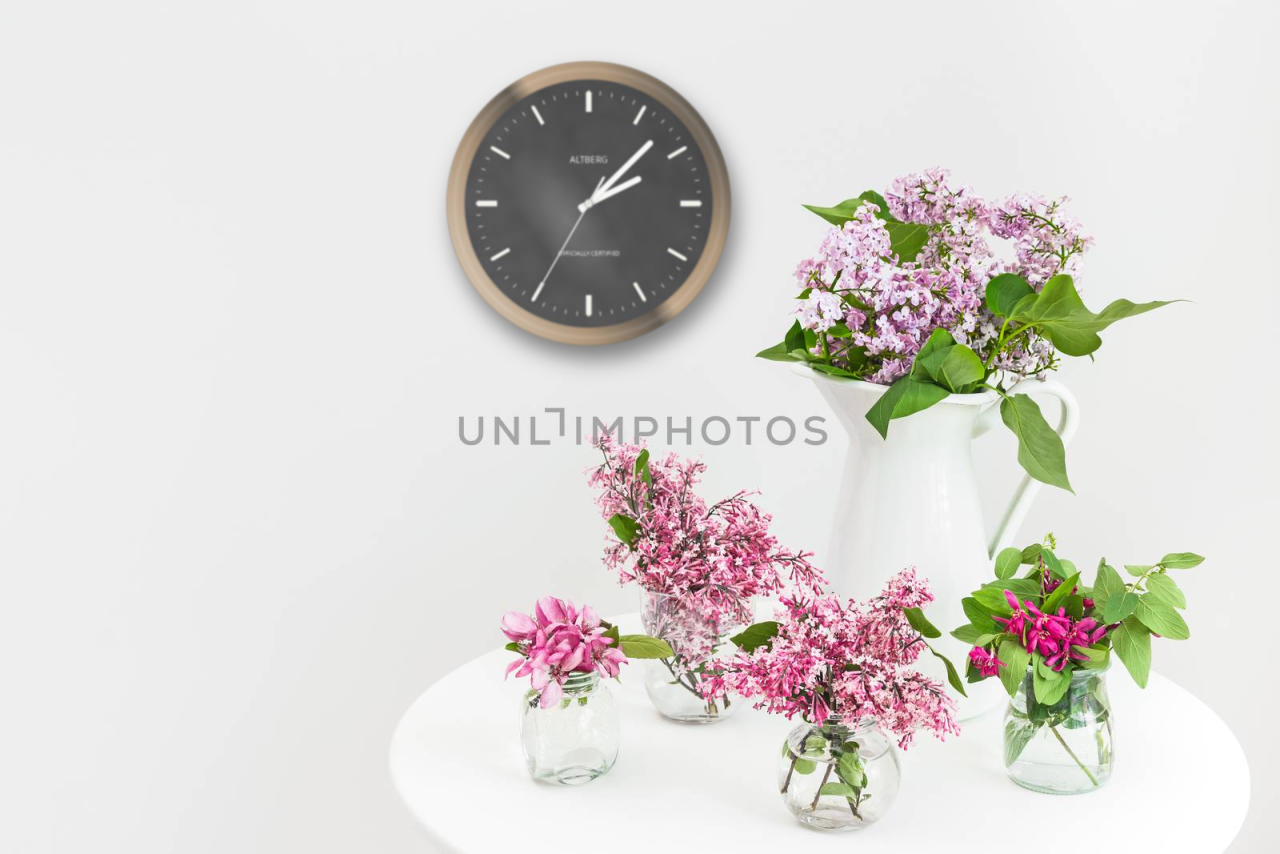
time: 2:07:35
